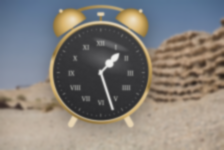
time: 1:27
